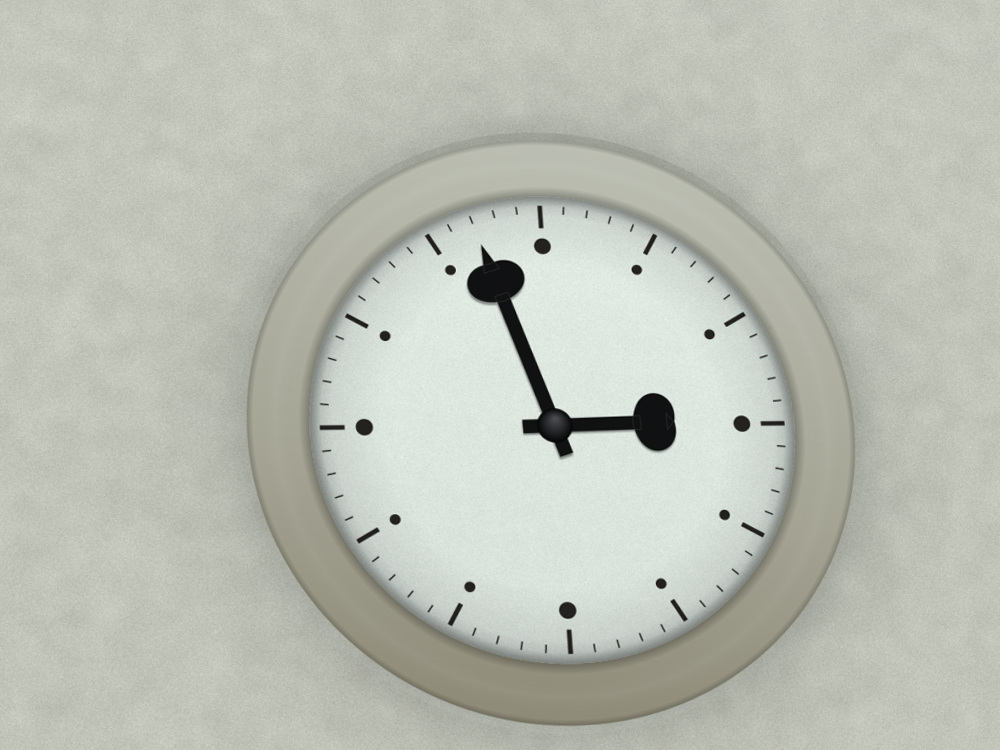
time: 2:57
